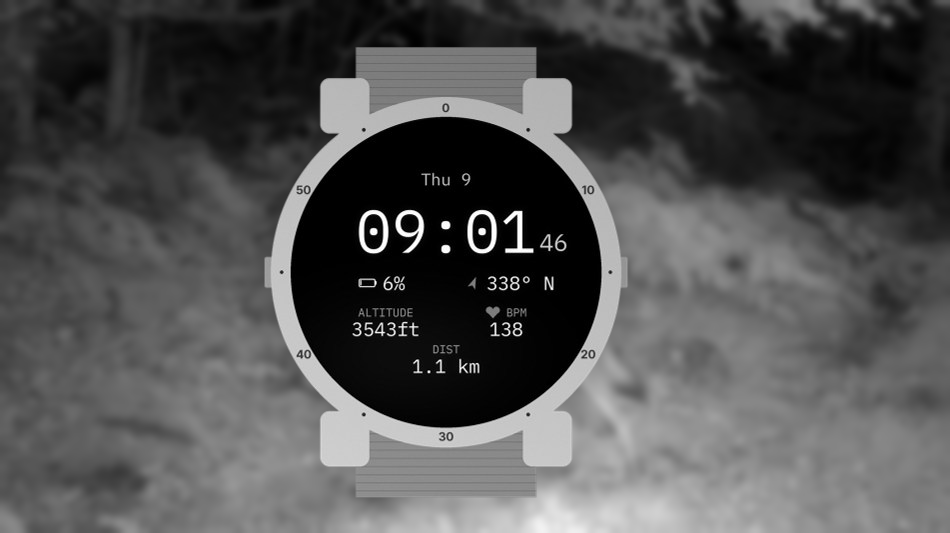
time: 9:01:46
